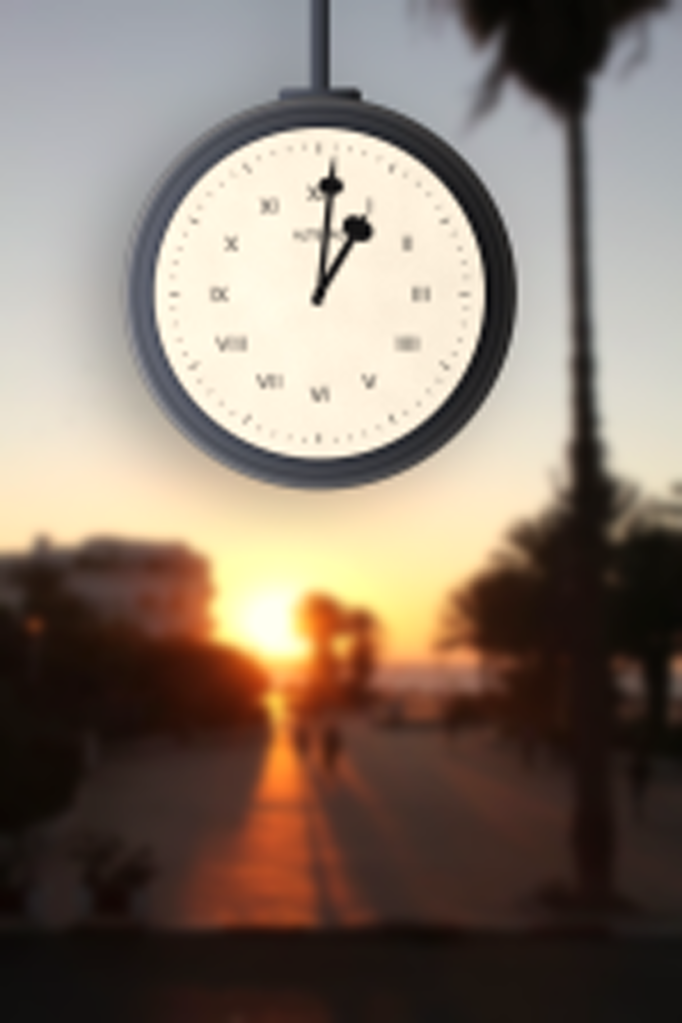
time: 1:01
